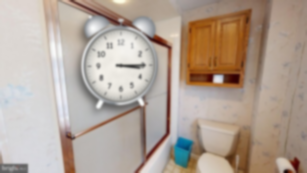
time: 3:15
